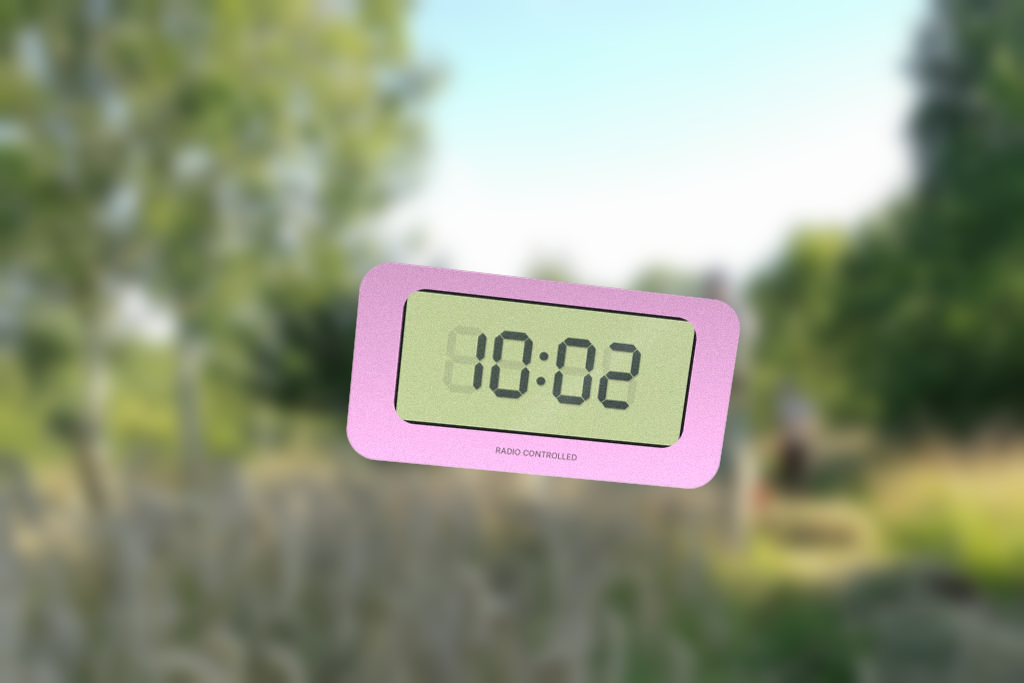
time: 10:02
